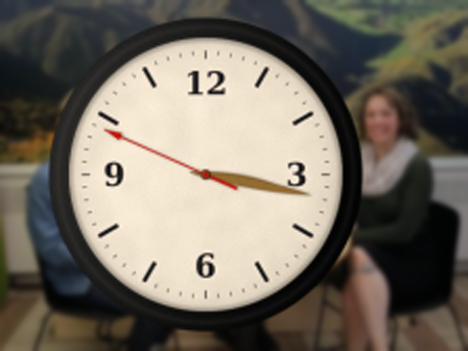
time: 3:16:49
